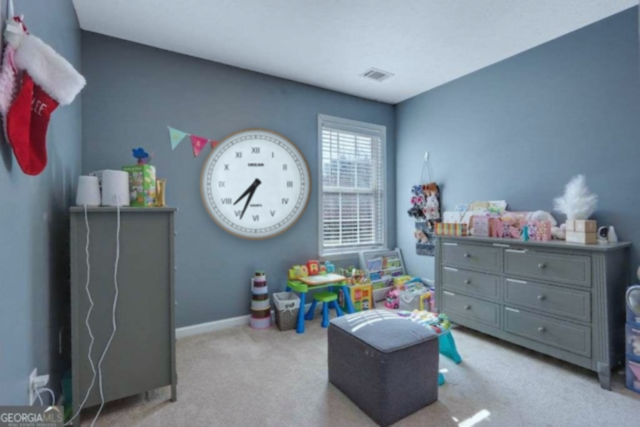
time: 7:34
